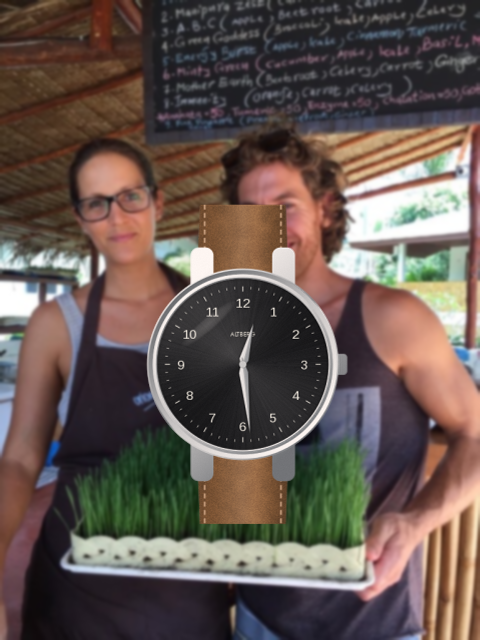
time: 12:29
